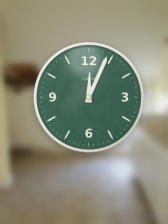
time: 12:04
